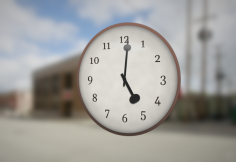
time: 5:01
